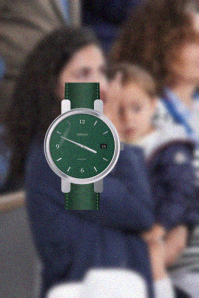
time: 3:49
